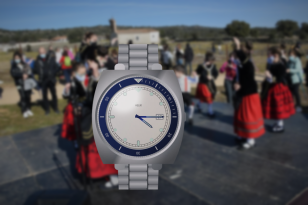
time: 4:15
